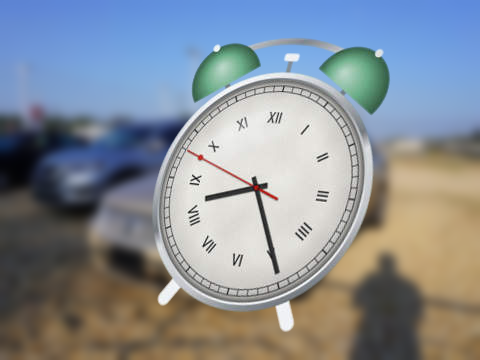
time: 8:24:48
